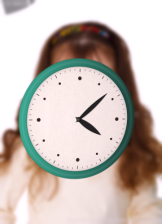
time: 4:08
